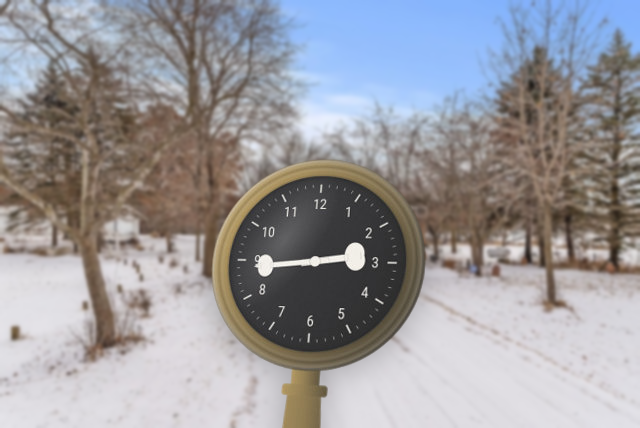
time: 2:44
